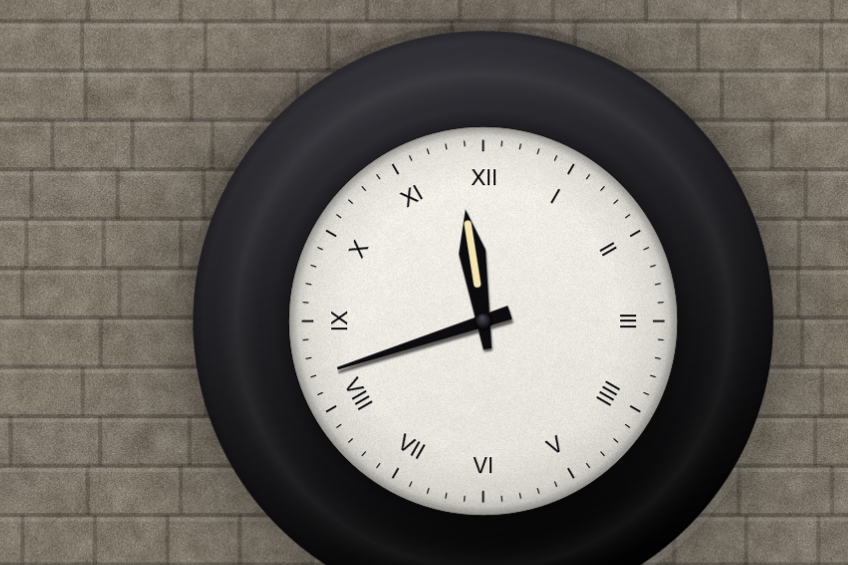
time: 11:42
